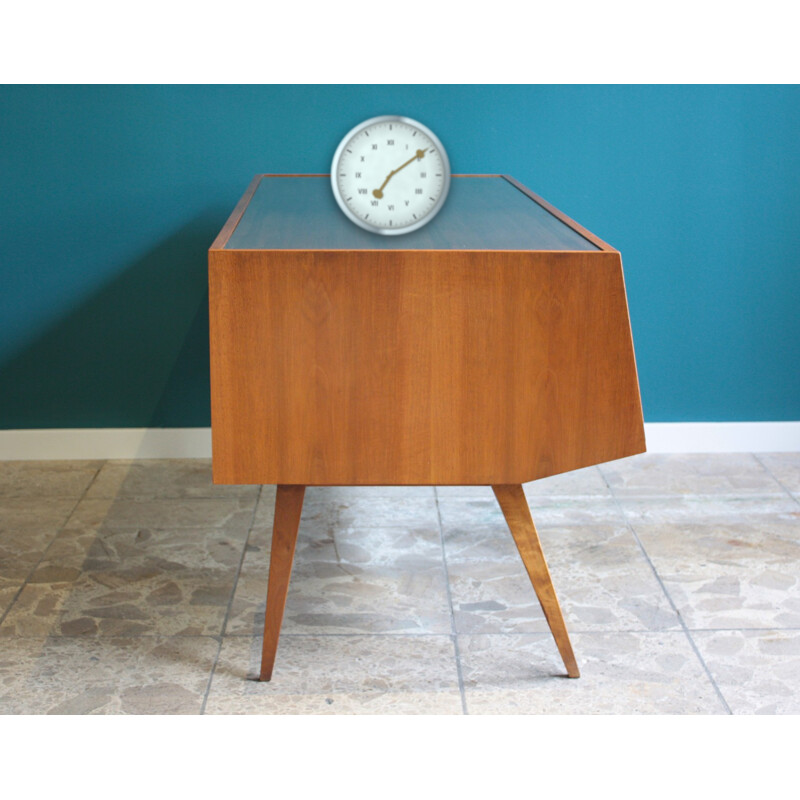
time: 7:09
